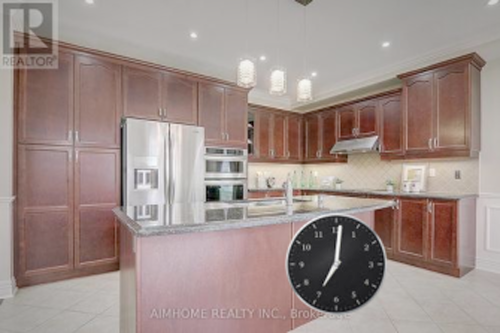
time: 7:01
